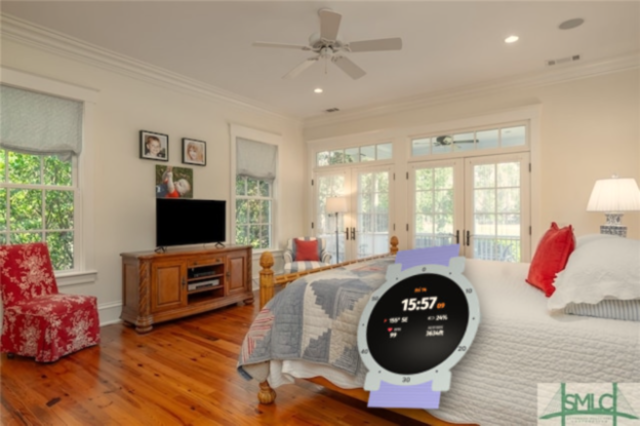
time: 15:57
